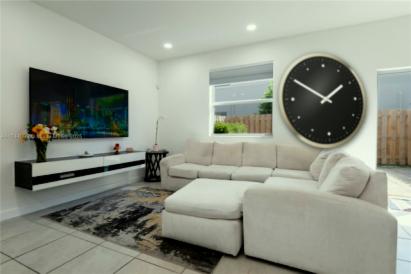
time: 1:50
